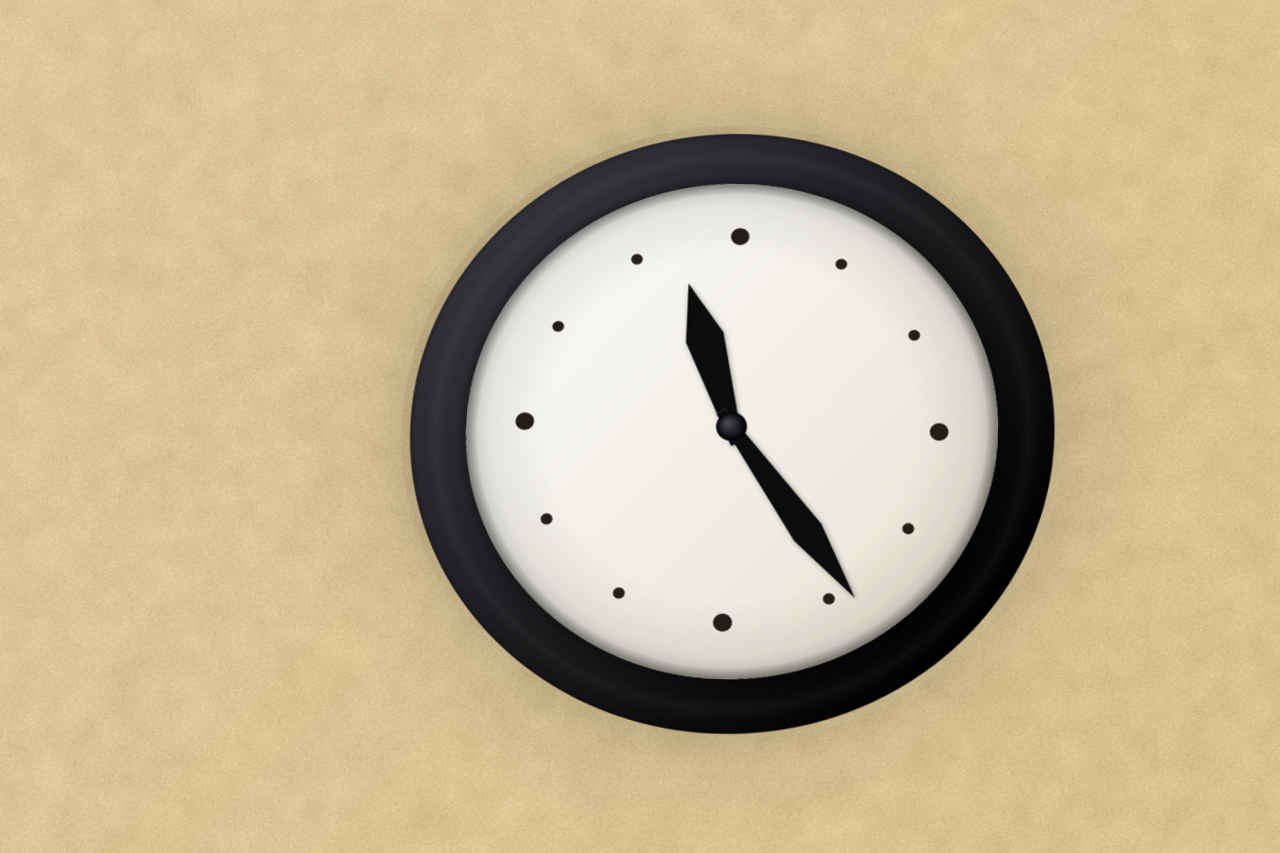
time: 11:24
